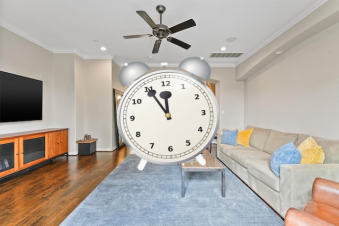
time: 11:55
